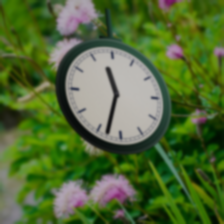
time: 11:33
